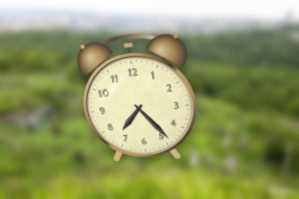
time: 7:24
